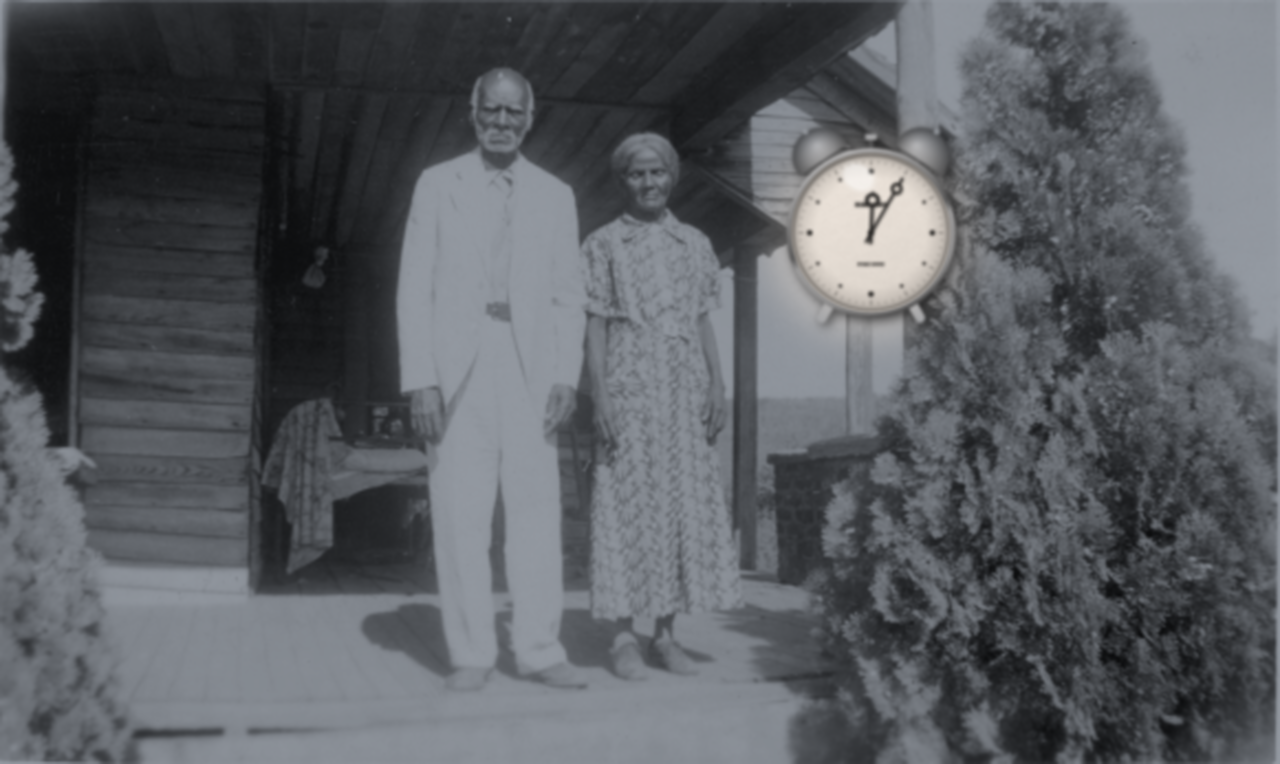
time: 12:05
